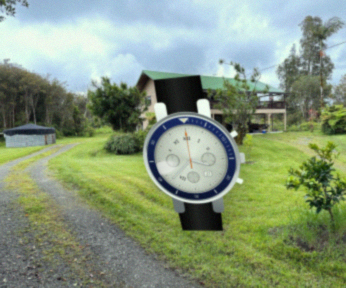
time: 3:38
